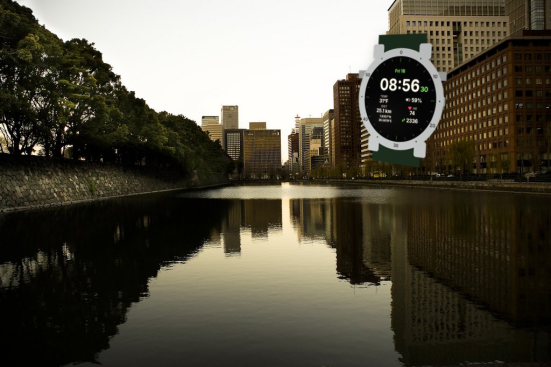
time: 8:56
